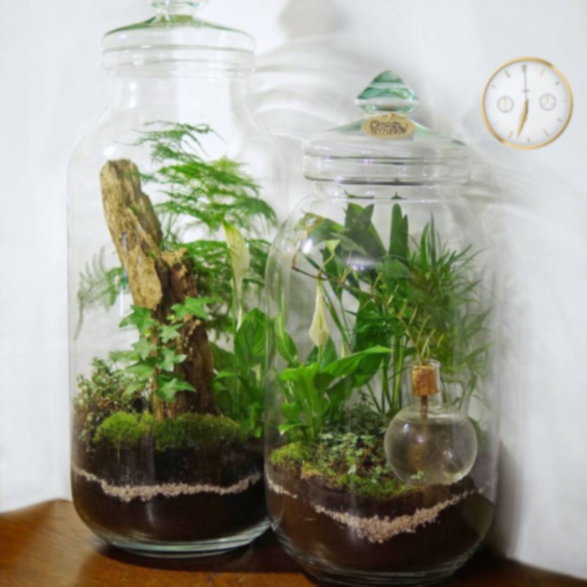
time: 6:33
